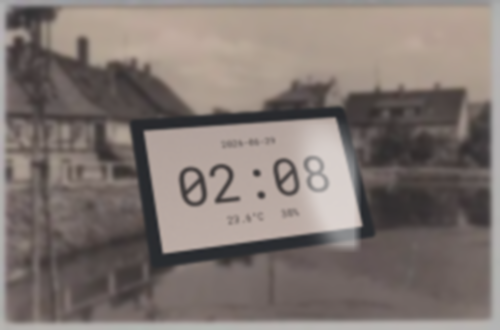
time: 2:08
